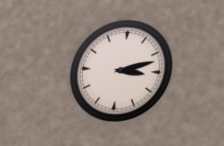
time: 3:12
